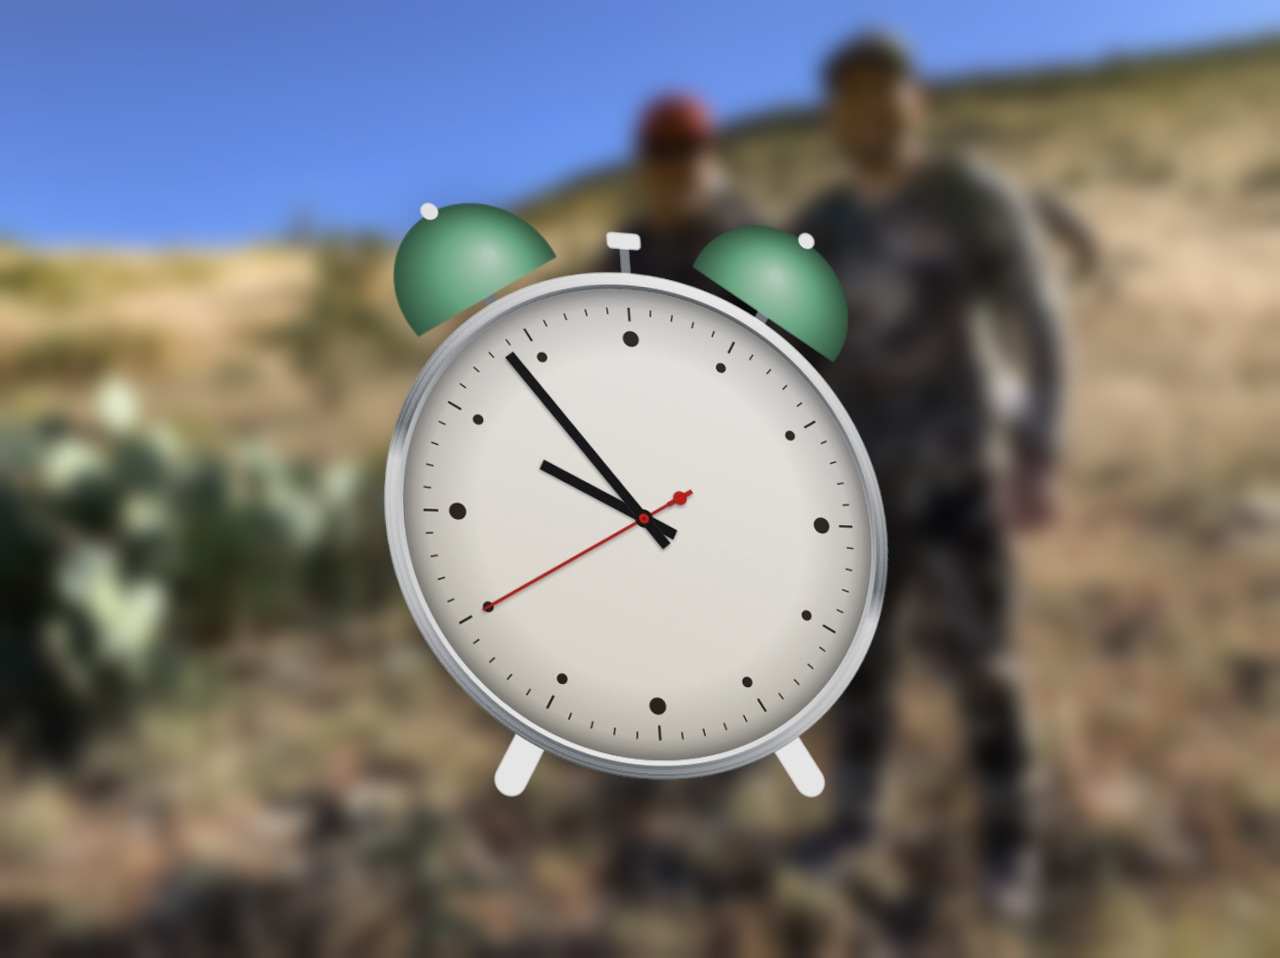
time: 9:53:40
